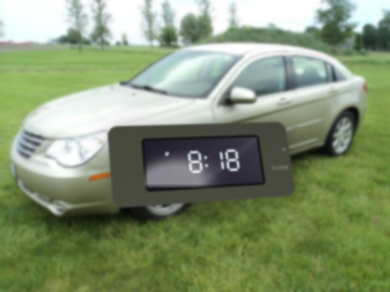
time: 8:18
